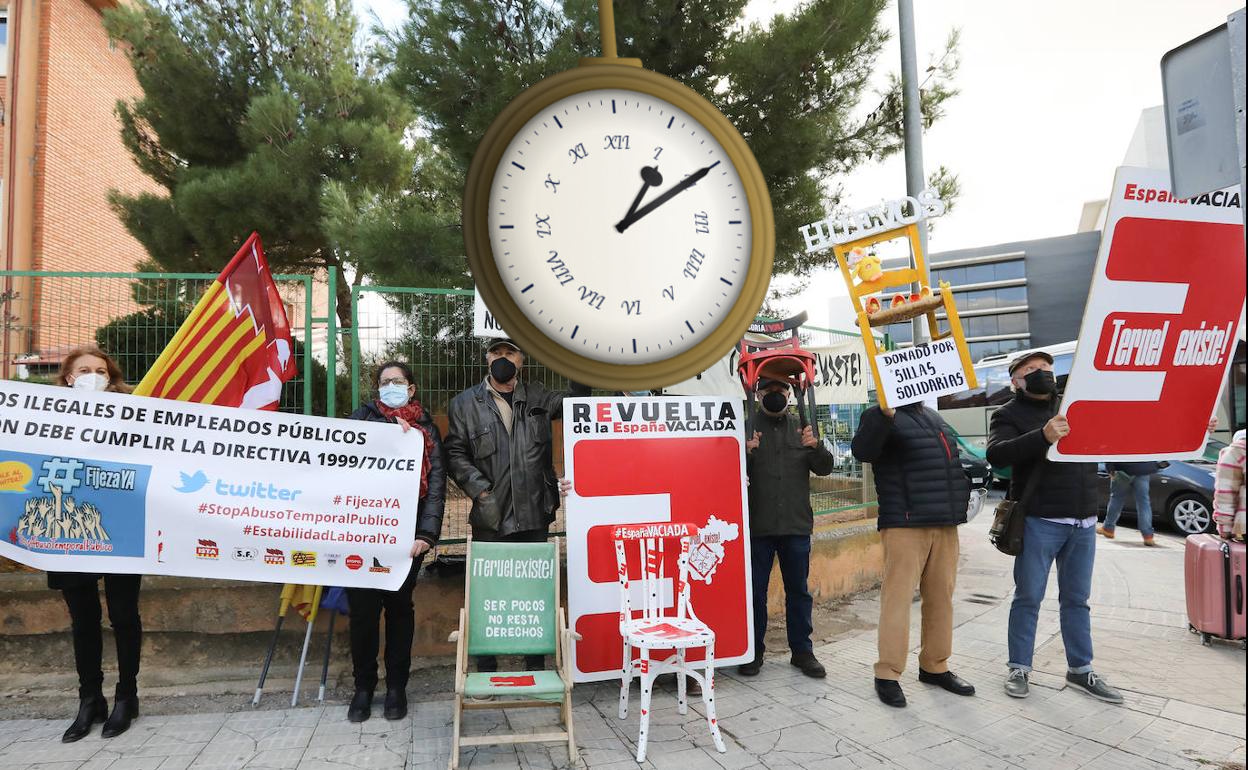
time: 1:10
